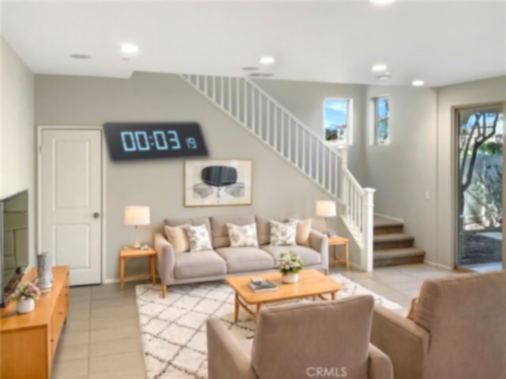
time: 0:03
